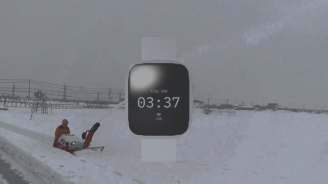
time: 3:37
